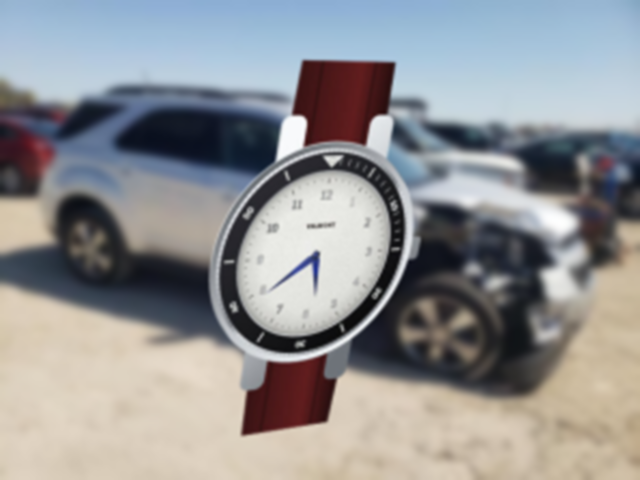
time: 5:39
